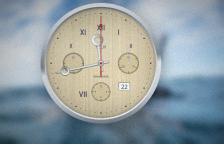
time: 11:43
